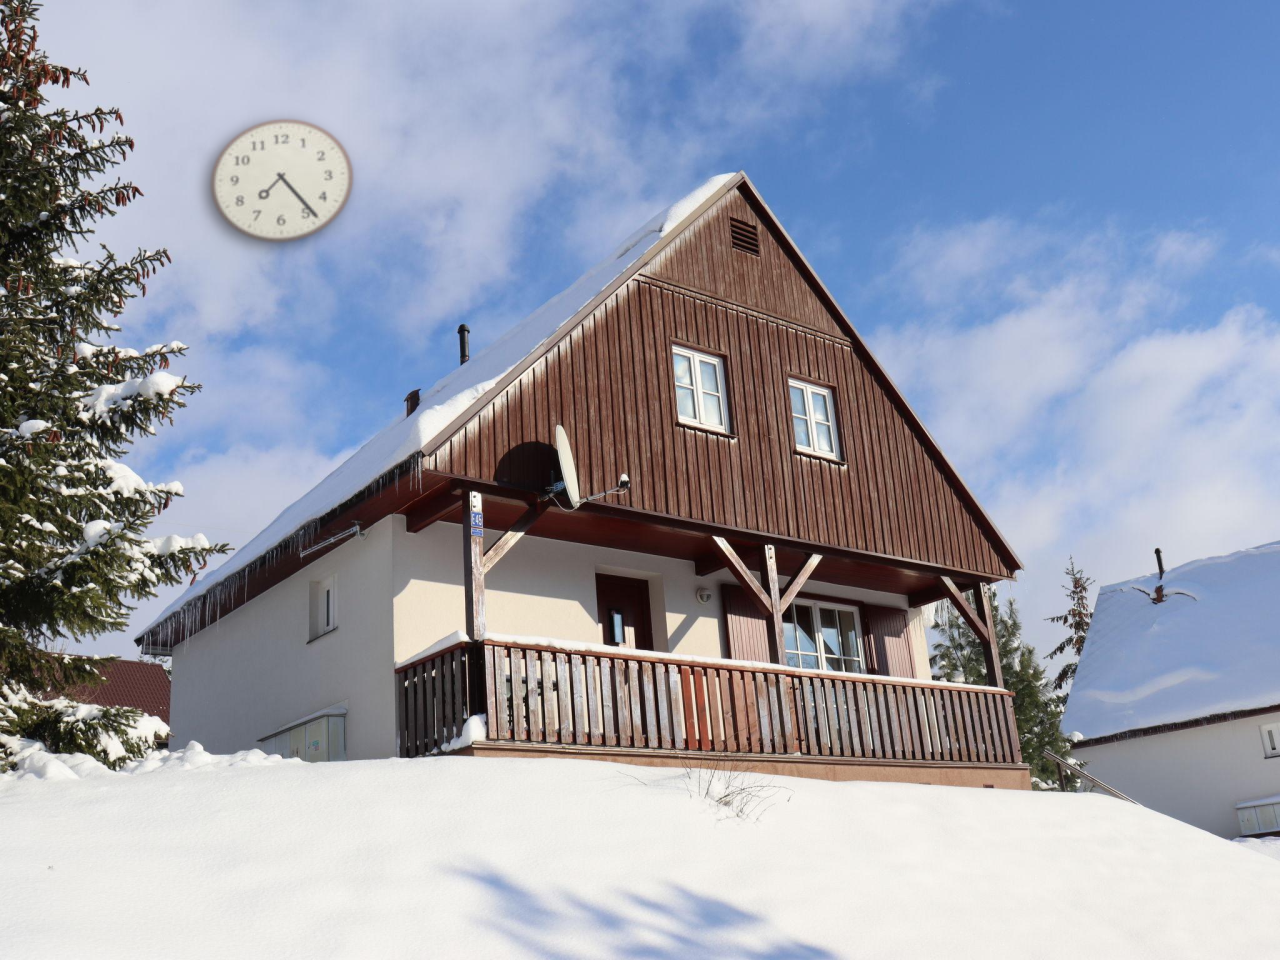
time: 7:24
